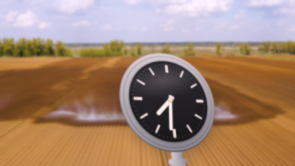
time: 7:31
